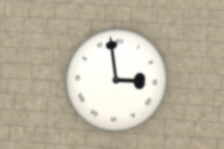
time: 2:58
